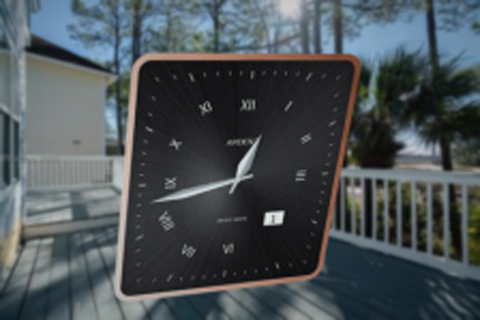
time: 12:43
